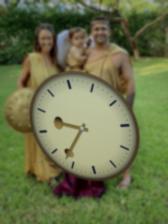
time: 9:37
